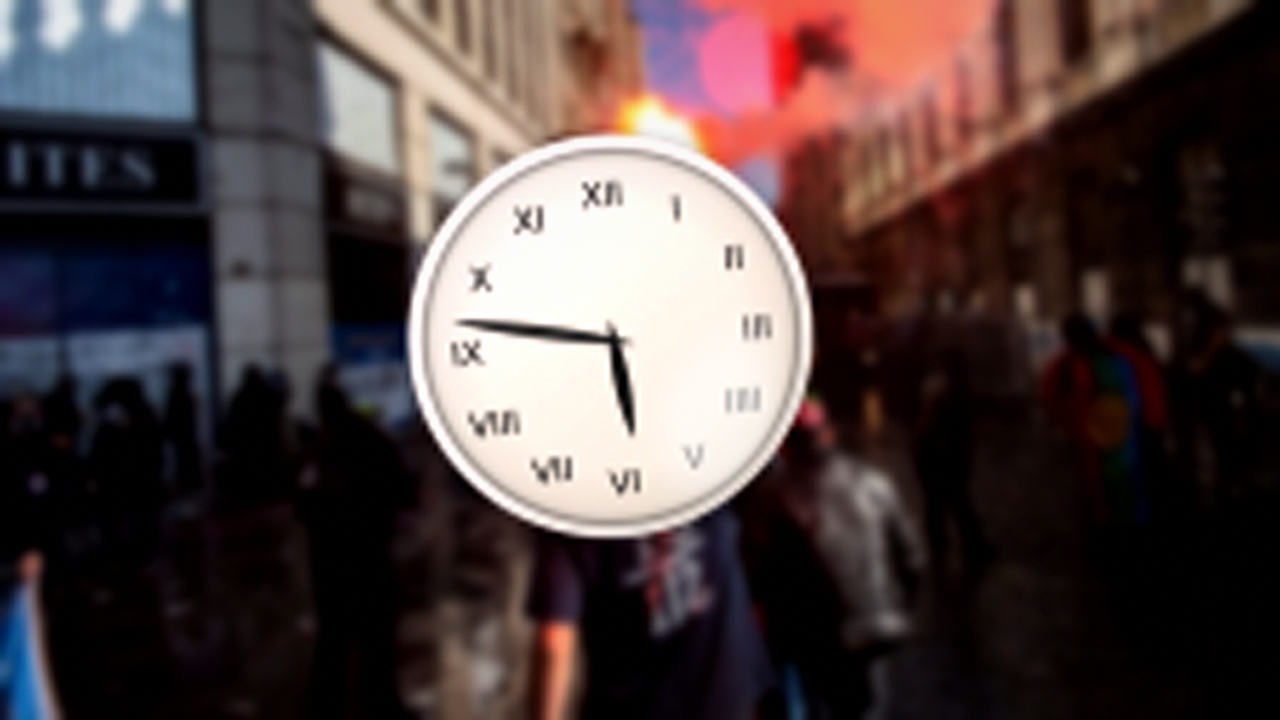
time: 5:47
